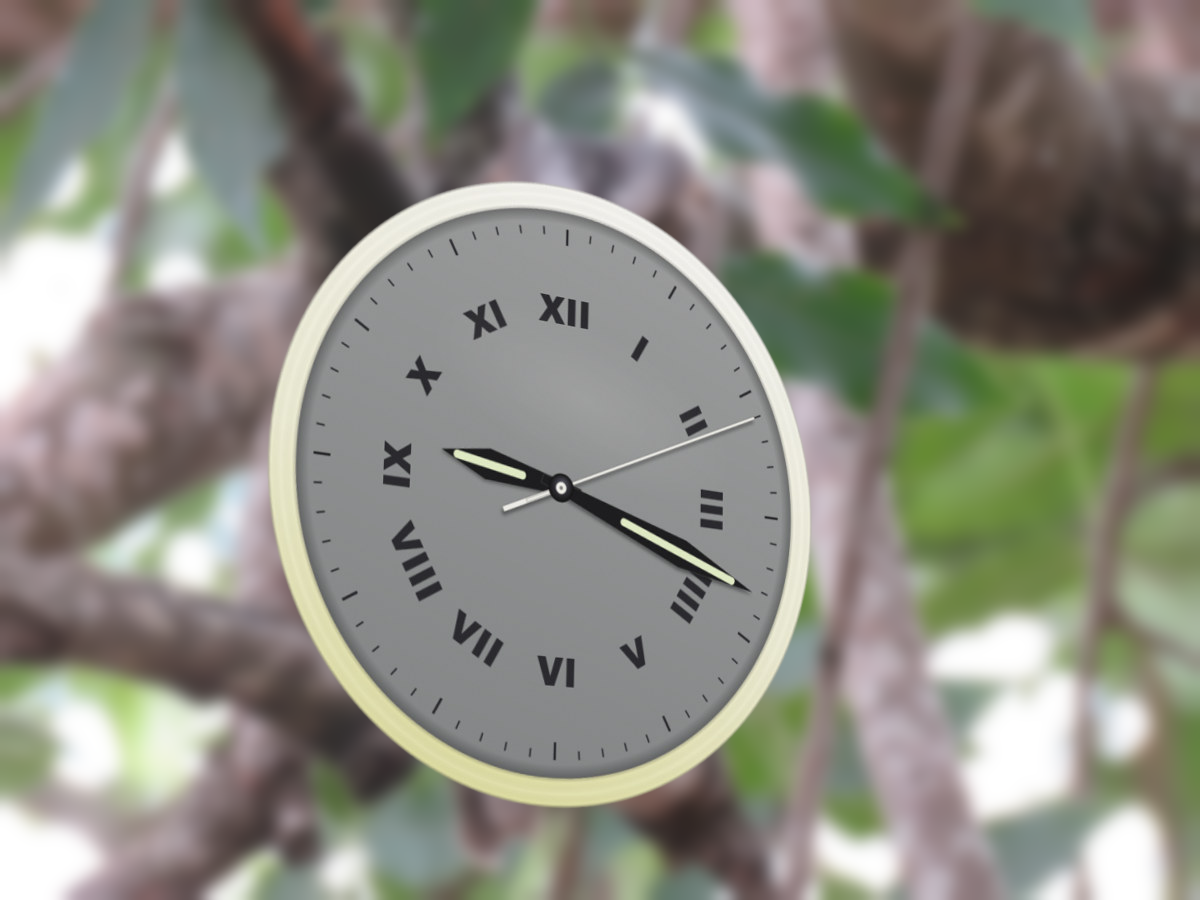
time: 9:18:11
